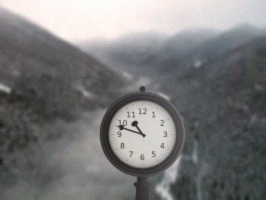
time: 10:48
